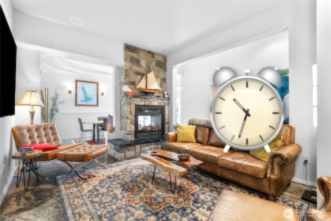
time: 10:33
